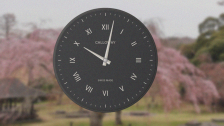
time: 10:02
